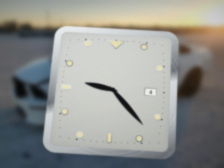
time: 9:23
